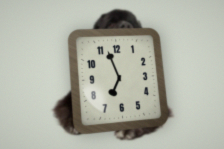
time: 6:57
